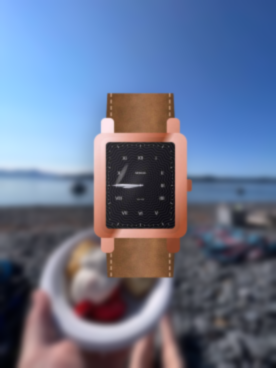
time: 8:45
